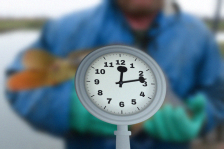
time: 12:13
